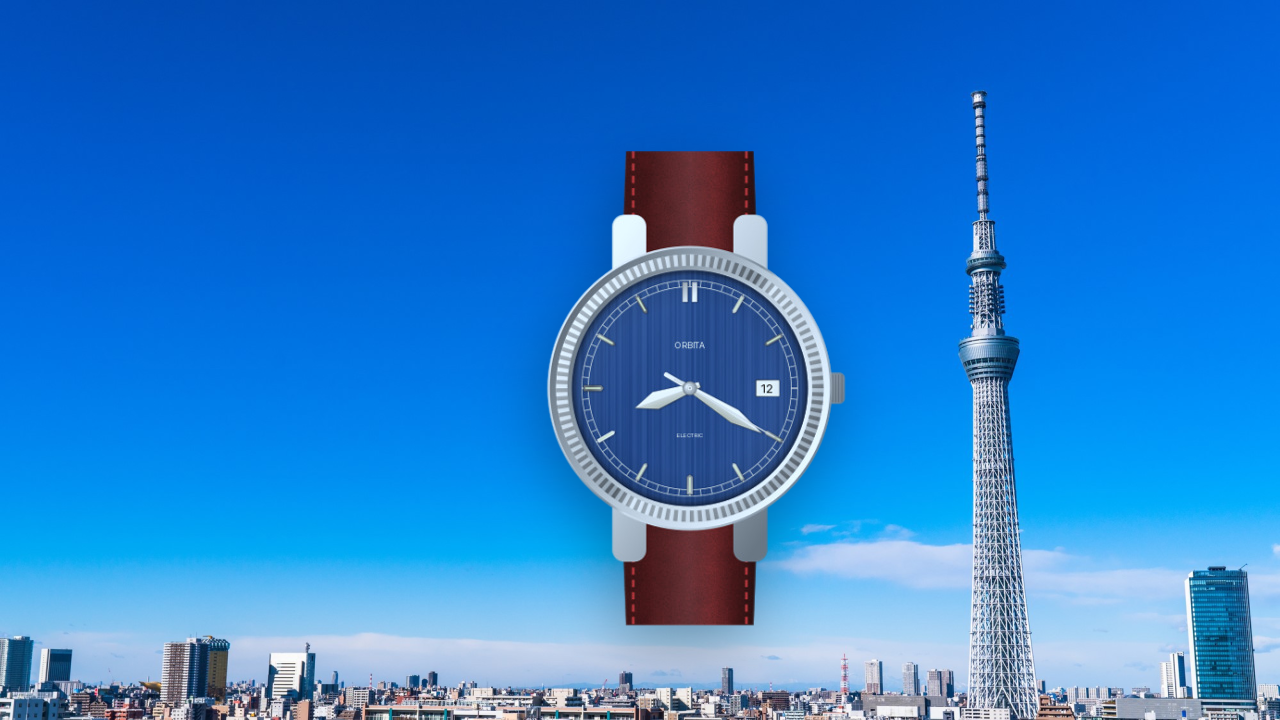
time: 8:20:20
